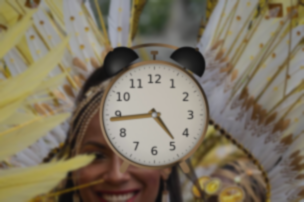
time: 4:44
